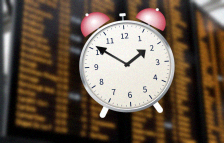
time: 1:51
